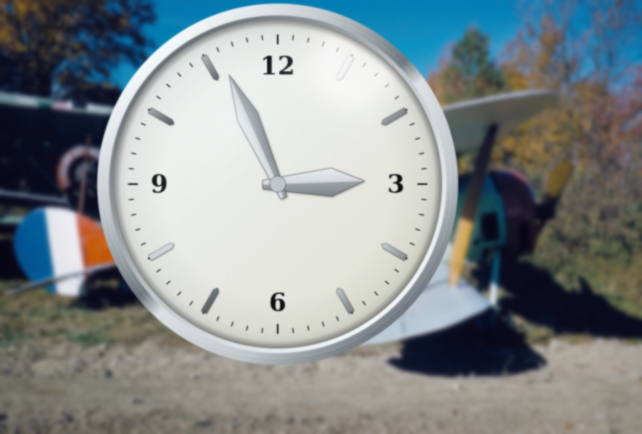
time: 2:56
